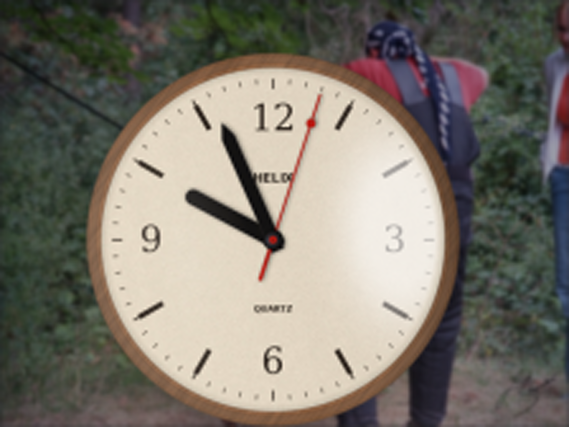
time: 9:56:03
